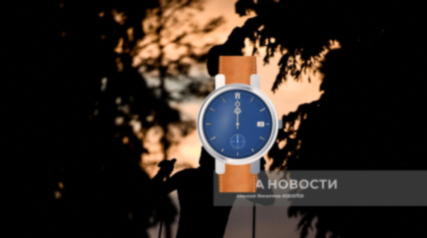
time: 12:00
